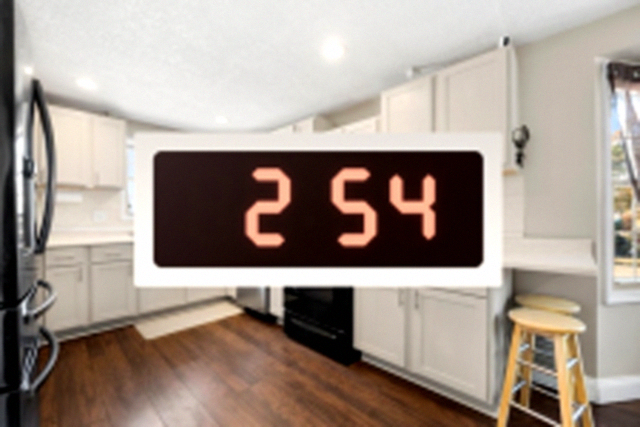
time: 2:54
